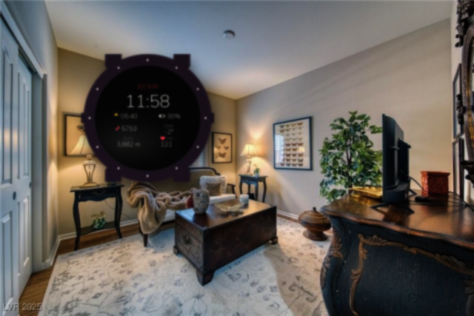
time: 11:58
